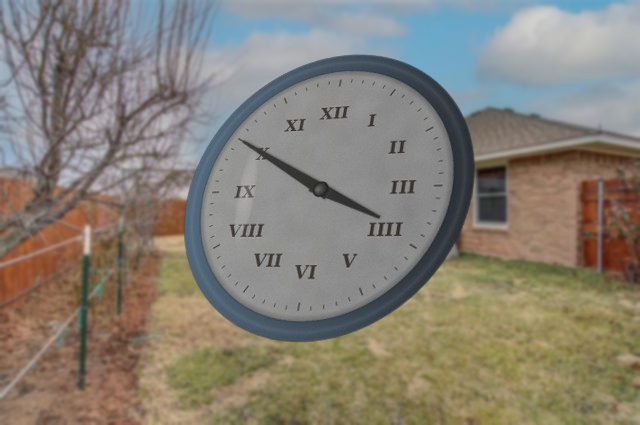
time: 3:50
